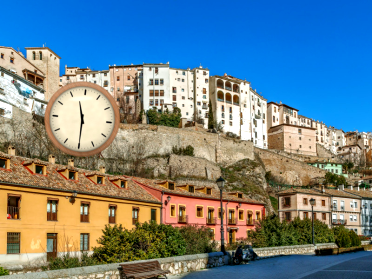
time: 11:30
